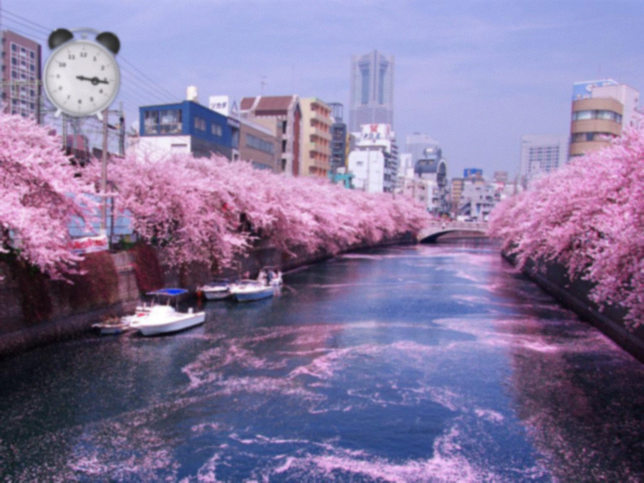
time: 3:16
